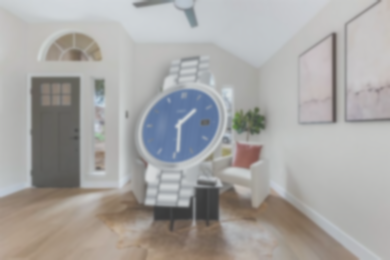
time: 1:29
